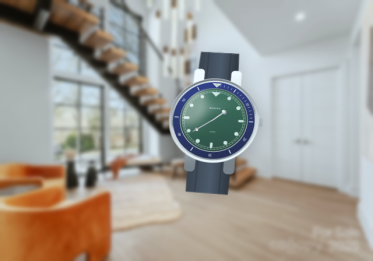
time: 1:39
